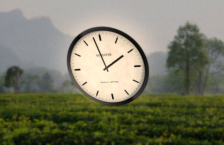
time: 1:58
